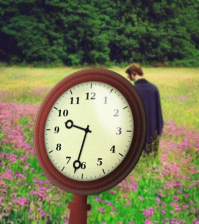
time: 9:32
